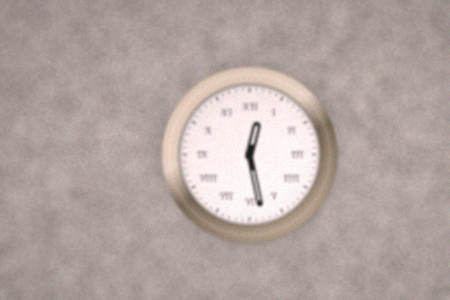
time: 12:28
